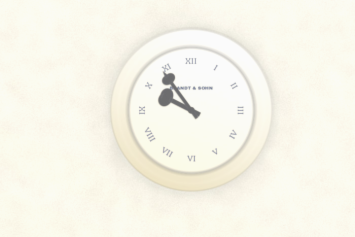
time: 9:54
